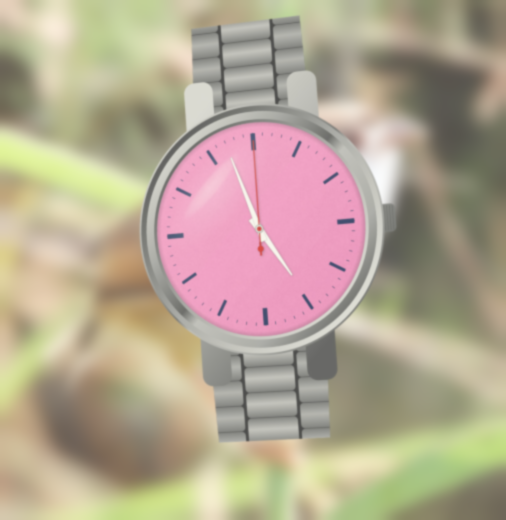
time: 4:57:00
